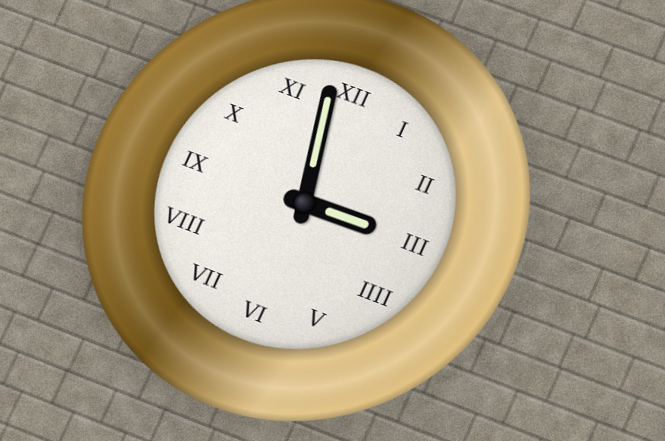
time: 2:58
